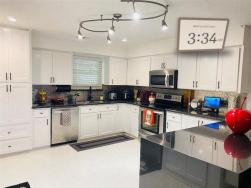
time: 3:34
